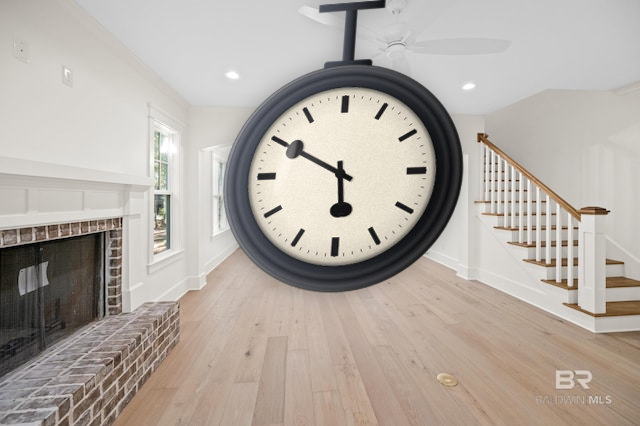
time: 5:50
